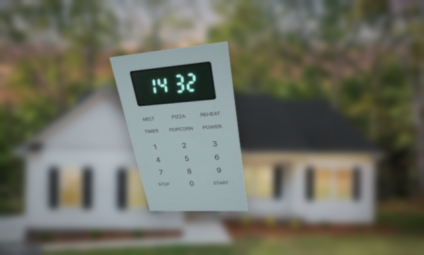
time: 14:32
